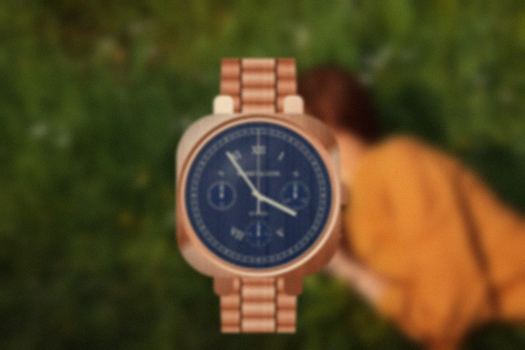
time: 3:54
